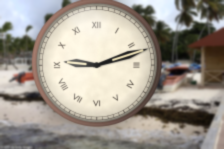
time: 9:12
